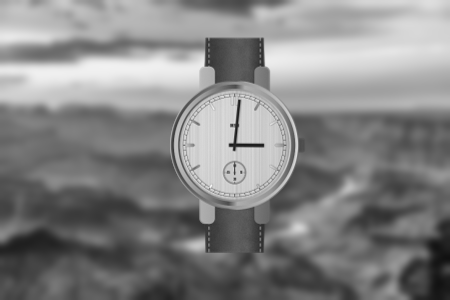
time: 3:01
